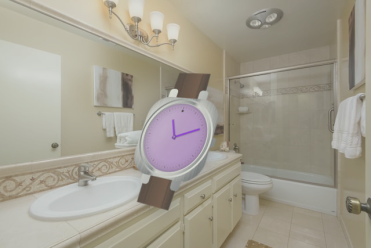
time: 11:11
